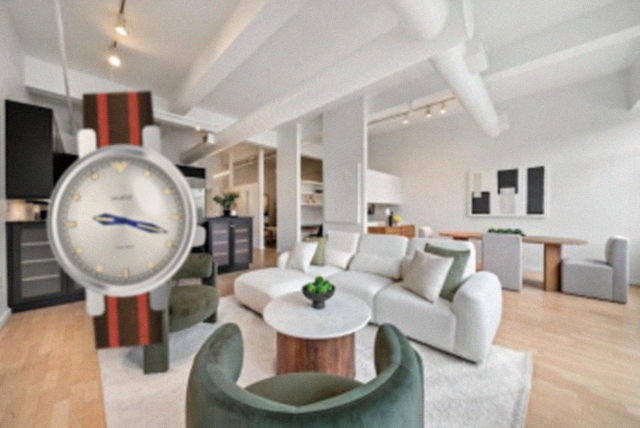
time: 9:18
